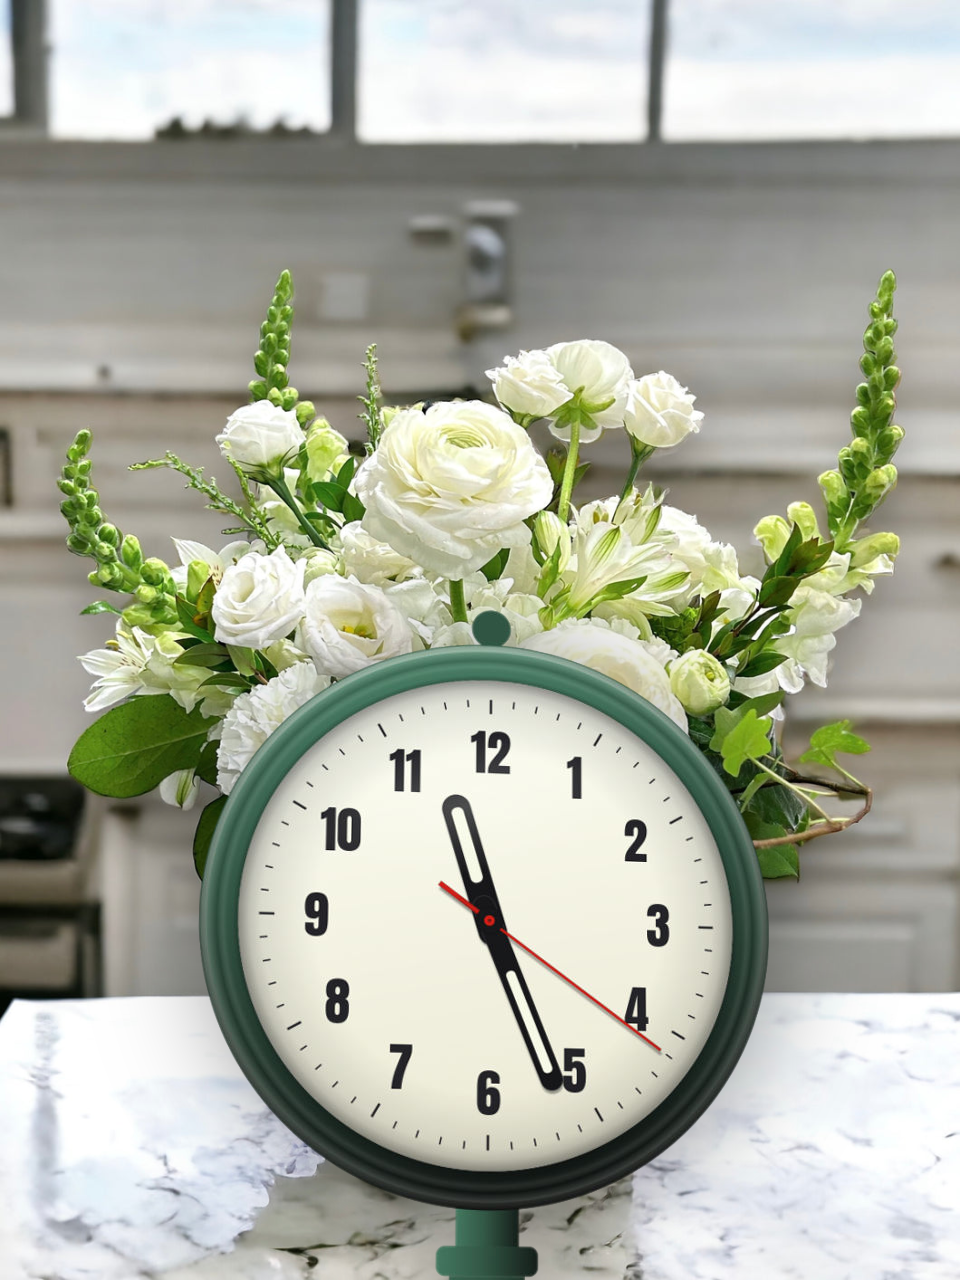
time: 11:26:21
